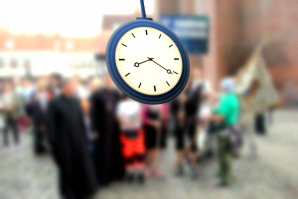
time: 8:21
